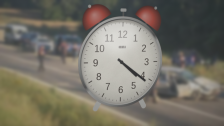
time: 4:21
